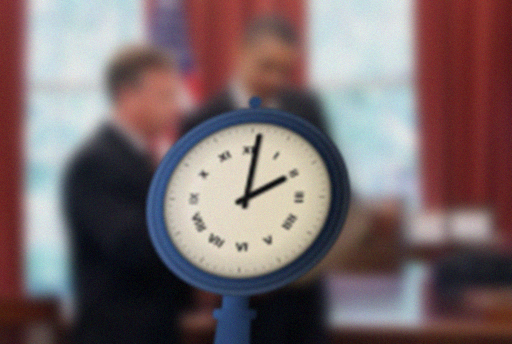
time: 2:01
